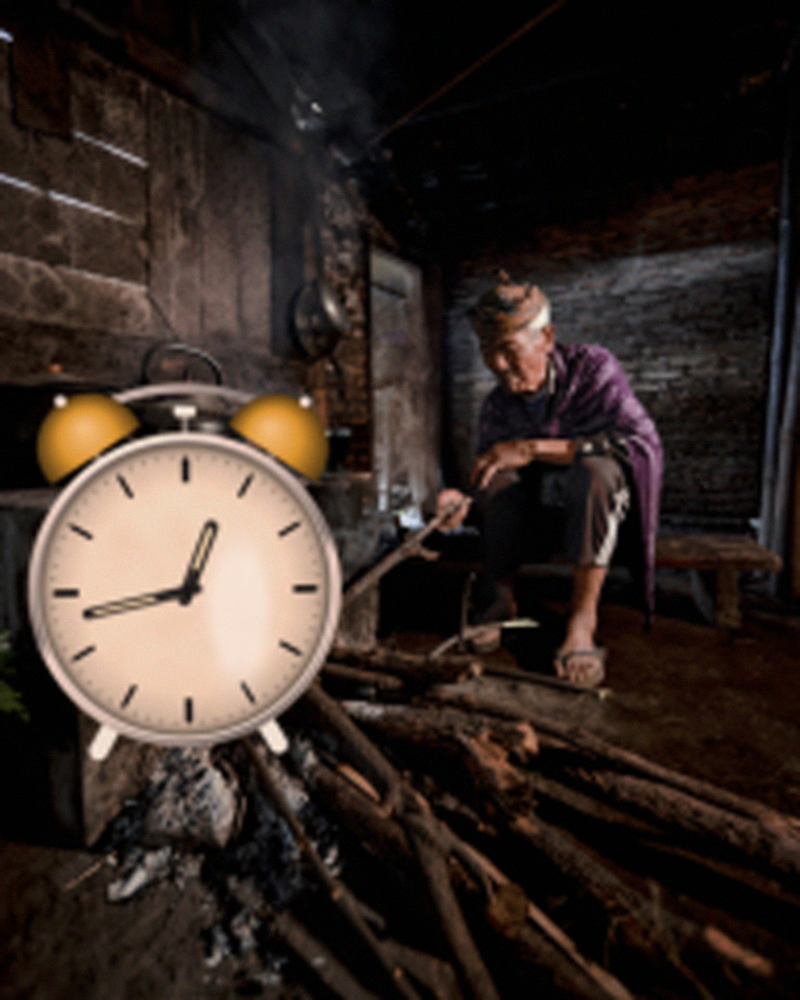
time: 12:43
